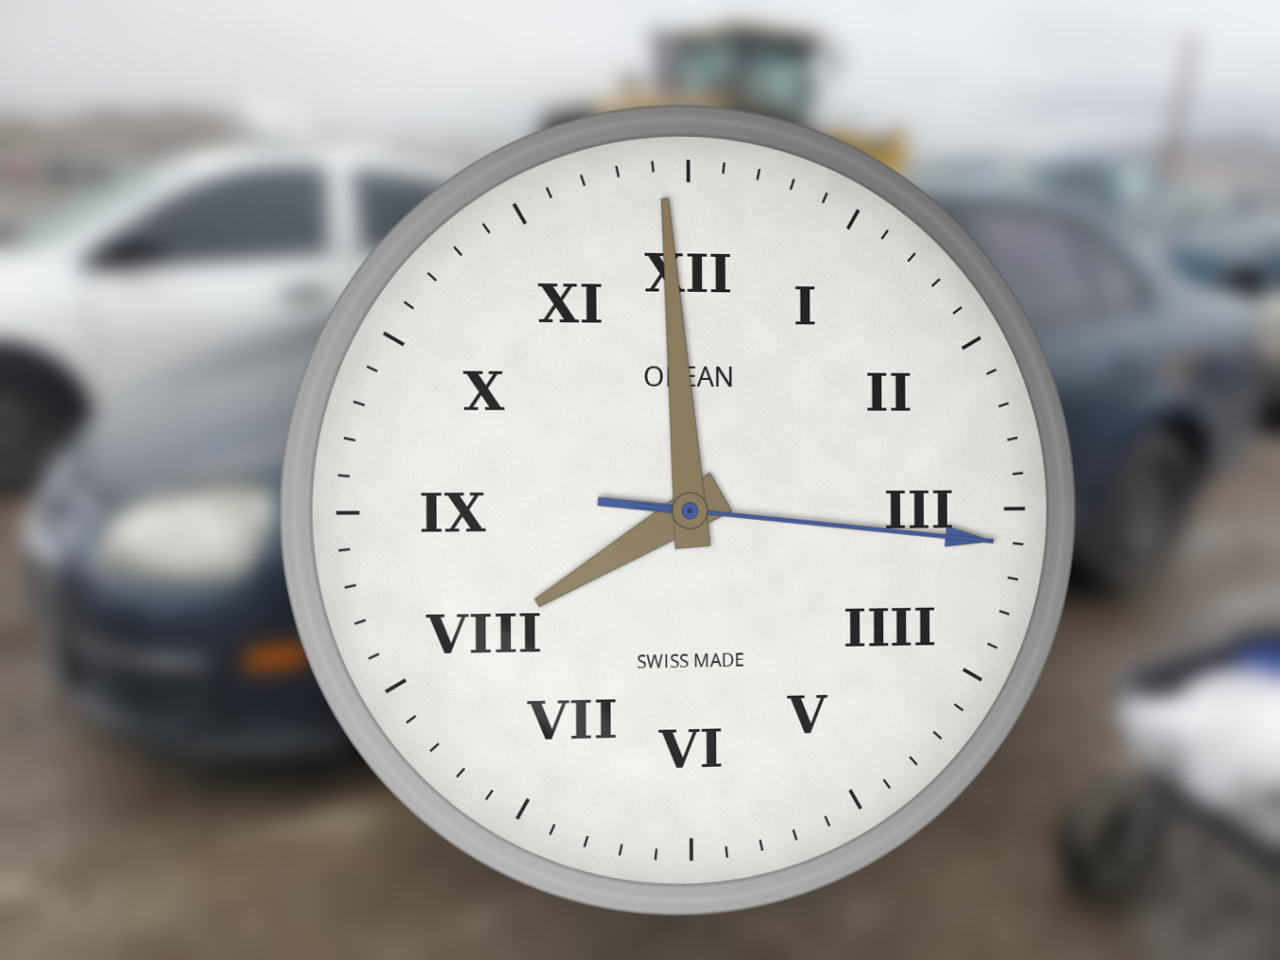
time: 7:59:16
